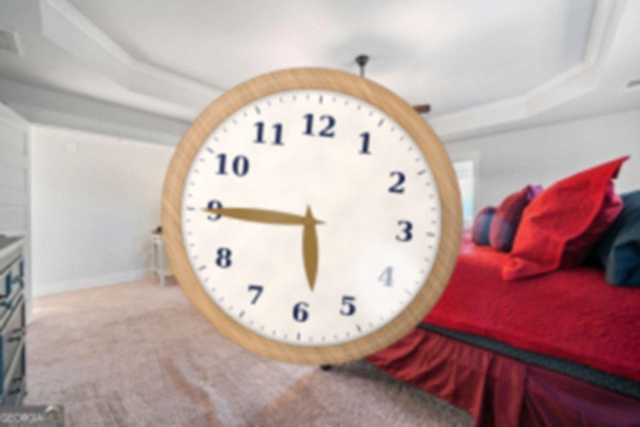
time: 5:45
